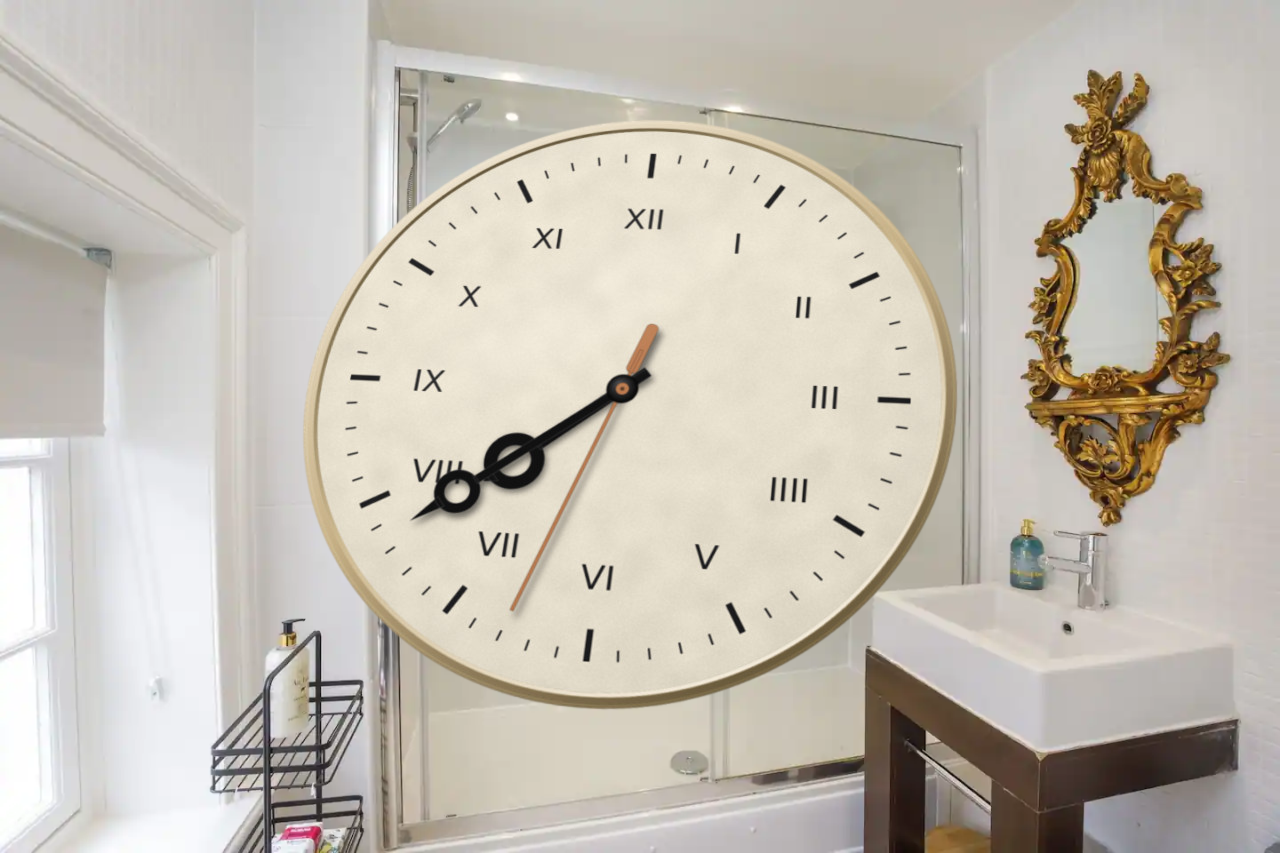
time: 7:38:33
